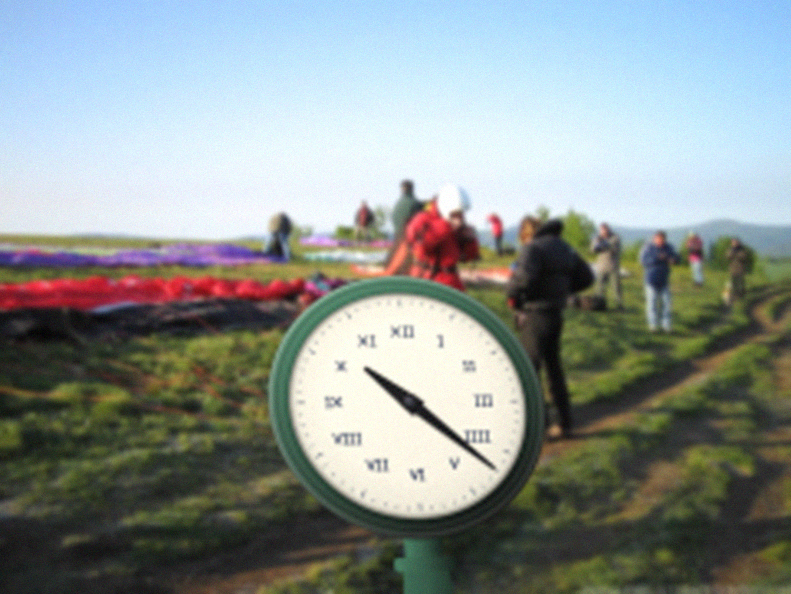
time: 10:22
